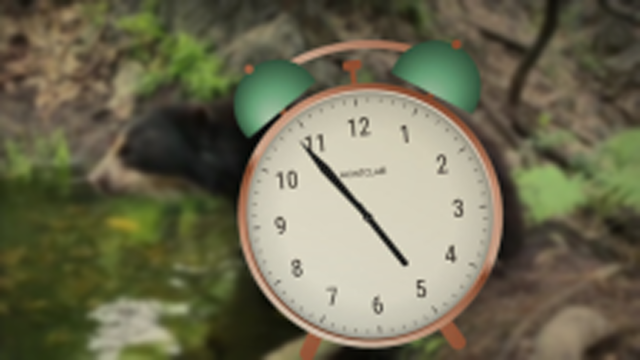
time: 4:54
